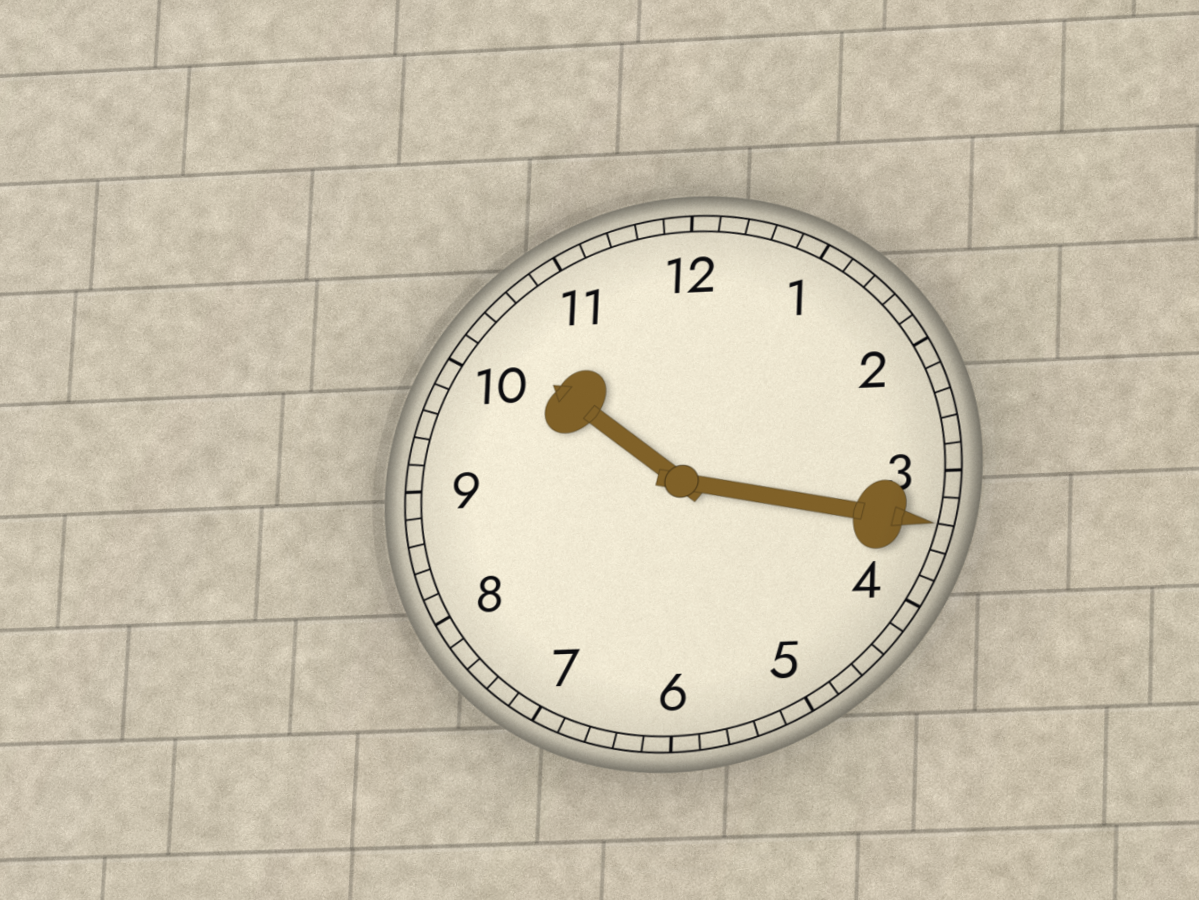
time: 10:17
